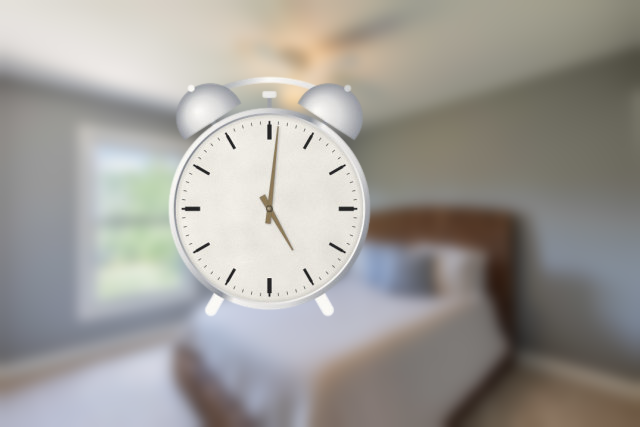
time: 5:01
